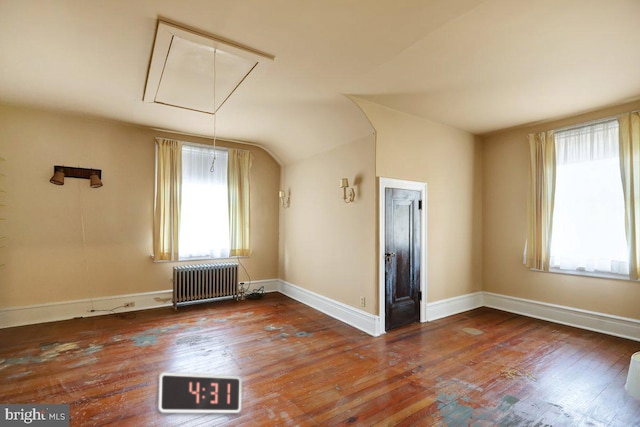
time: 4:31
